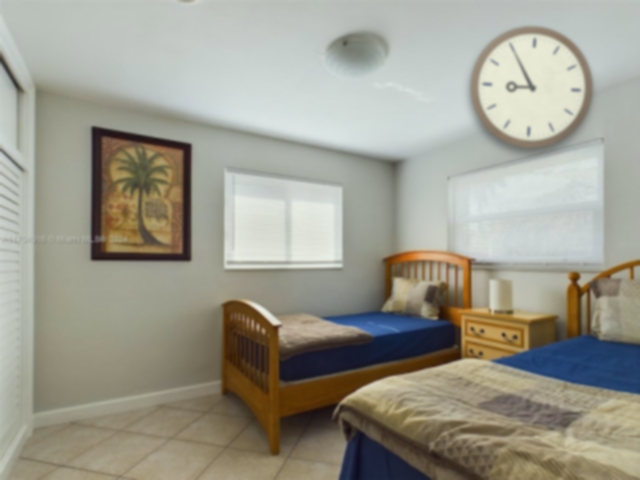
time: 8:55
